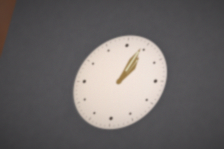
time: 1:04
